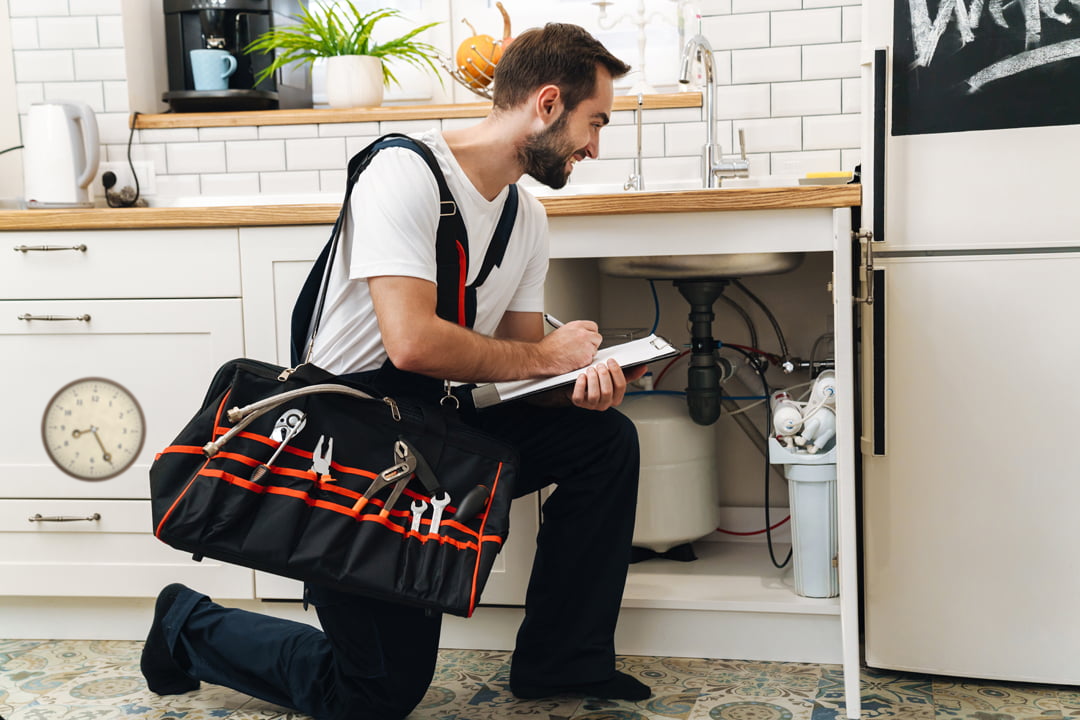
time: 8:25
